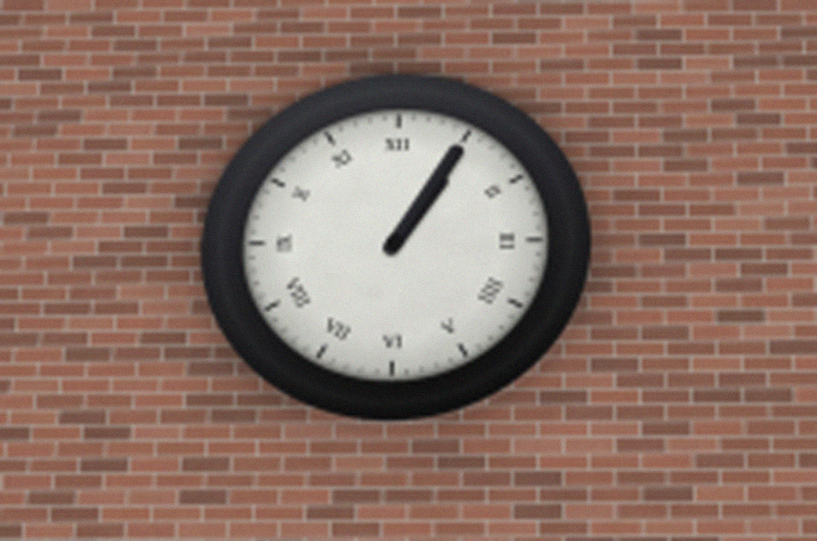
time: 1:05
